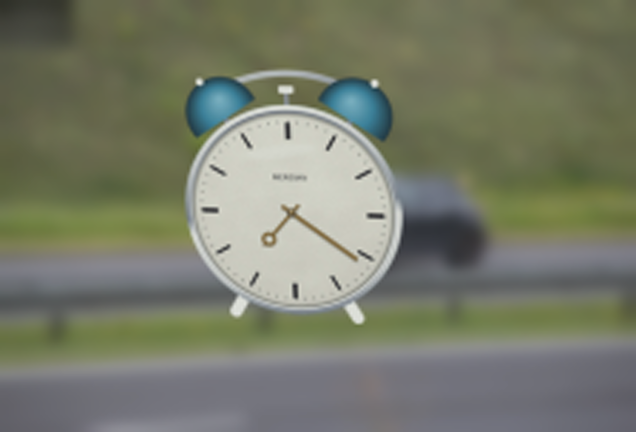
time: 7:21
